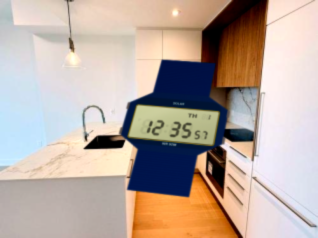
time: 12:35:57
